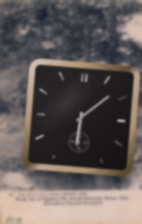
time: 6:08
